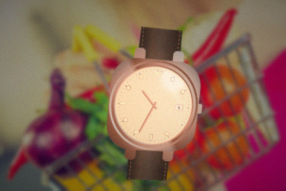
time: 10:34
